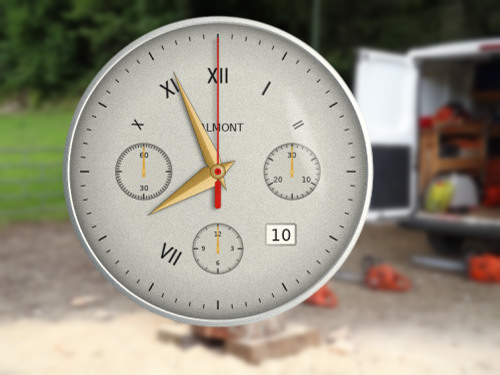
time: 7:56
